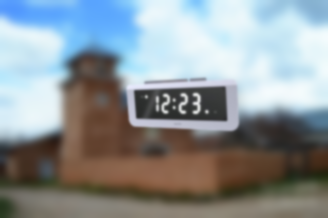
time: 12:23
